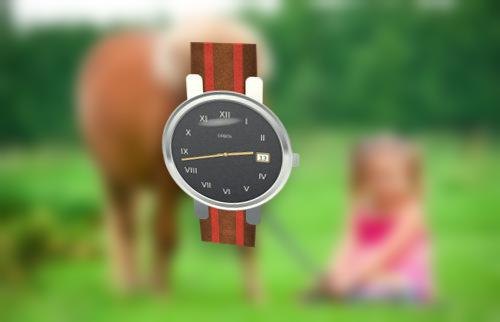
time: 2:43
